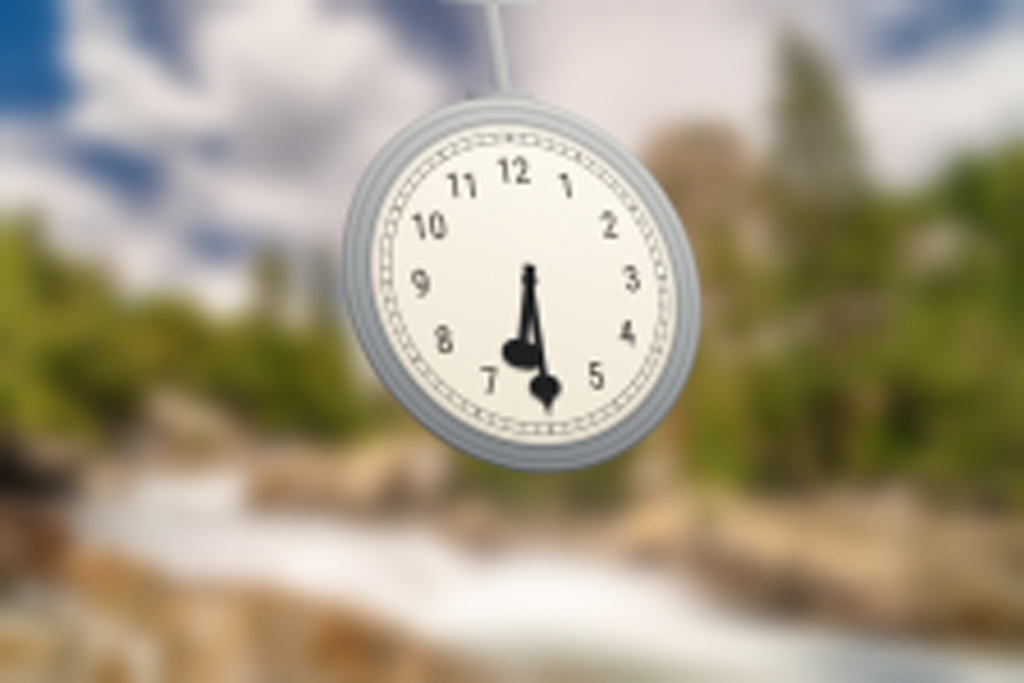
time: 6:30
